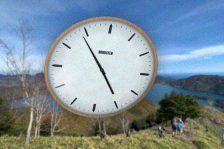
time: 4:54
